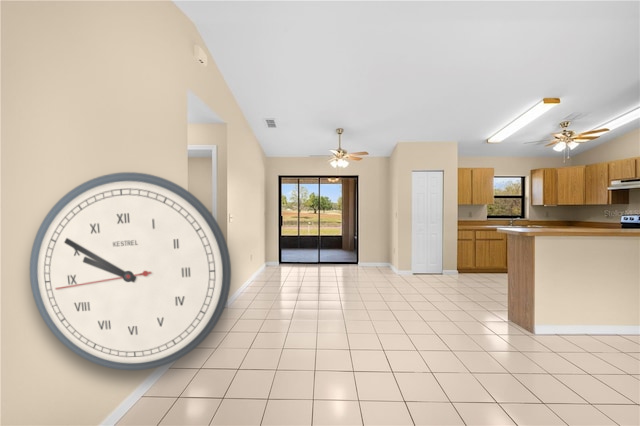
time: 9:50:44
